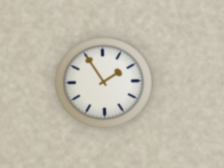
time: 1:55
